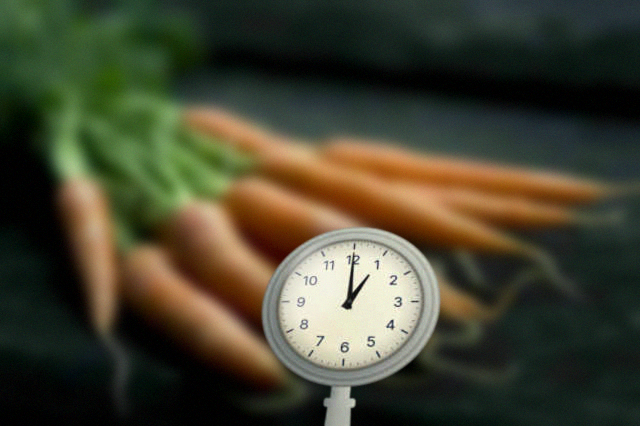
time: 1:00
